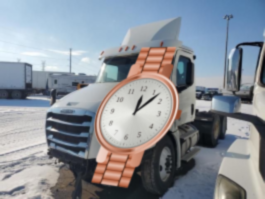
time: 12:07
